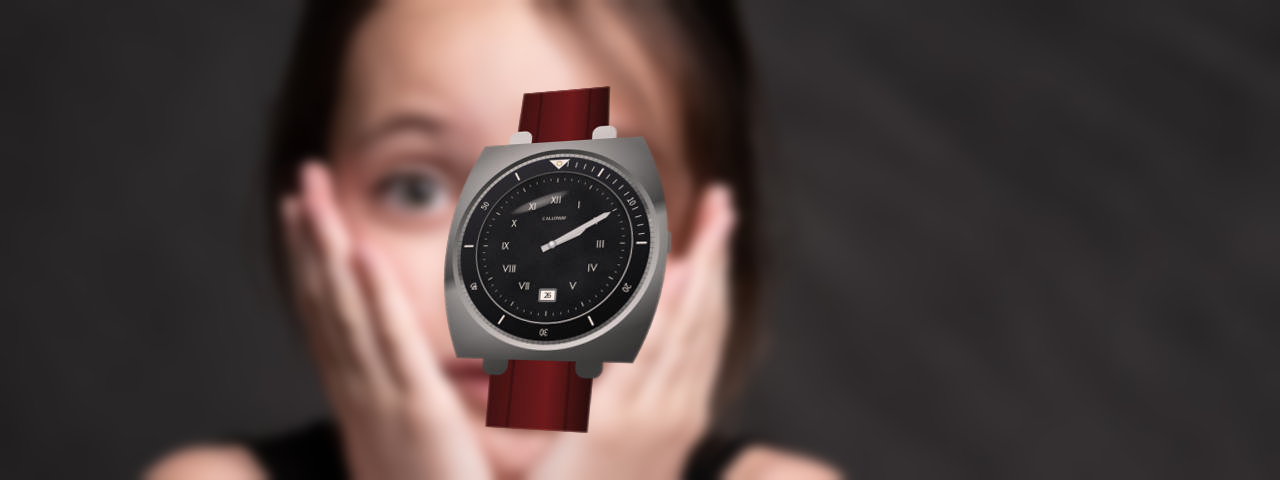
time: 2:10
